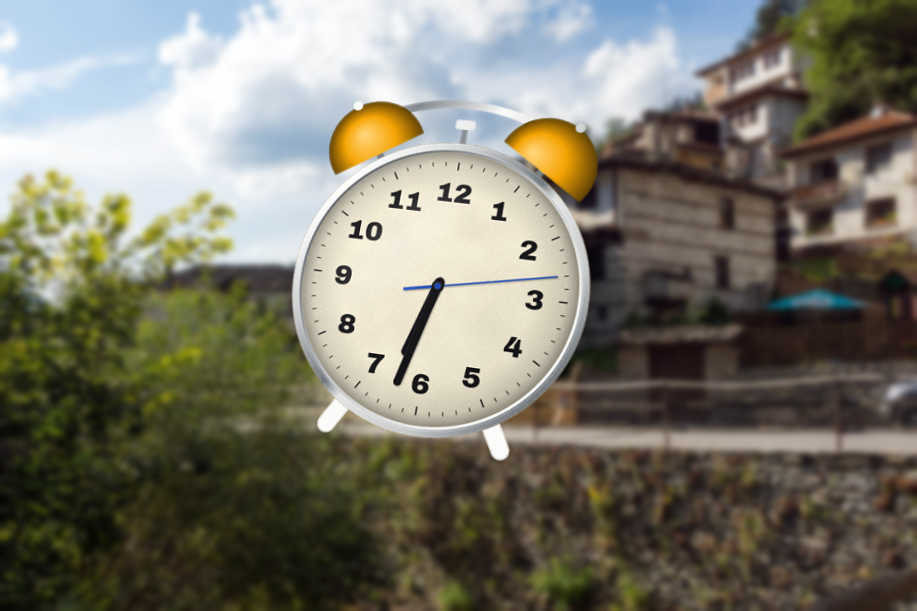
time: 6:32:13
